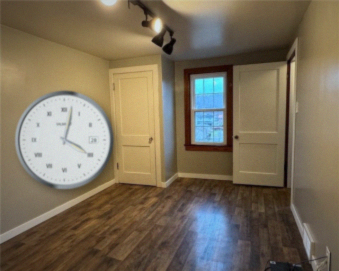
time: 4:02
